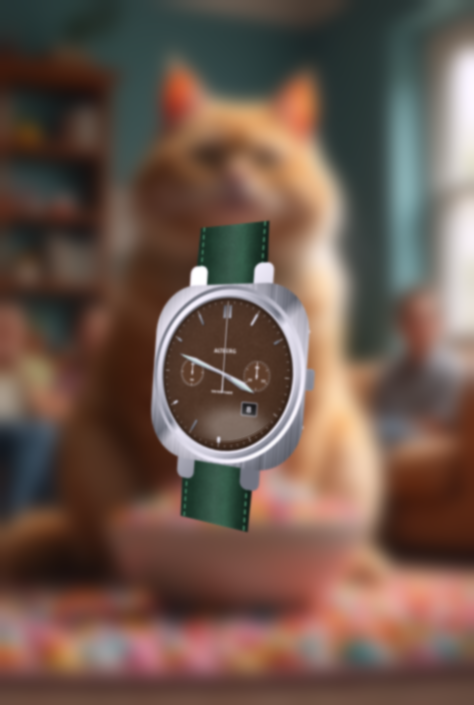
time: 3:48
